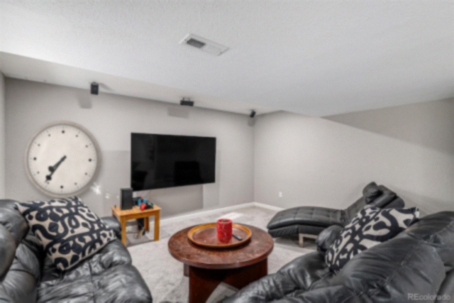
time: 7:36
